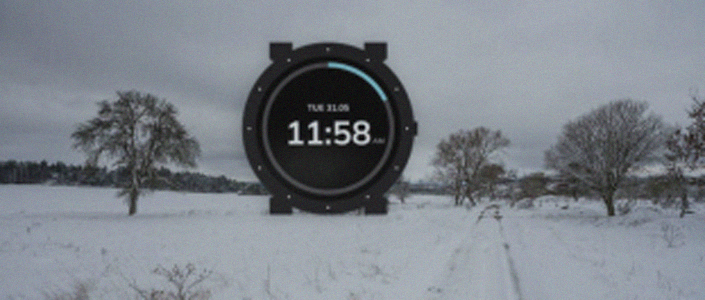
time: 11:58
